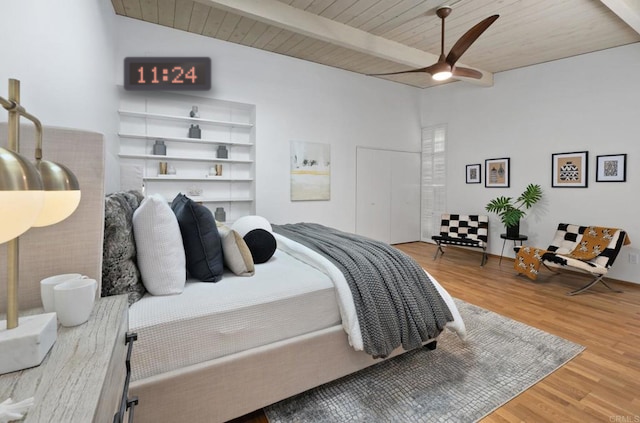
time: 11:24
